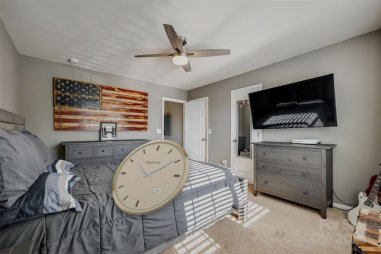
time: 10:09
